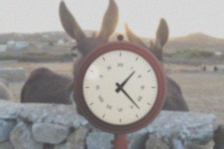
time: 1:23
